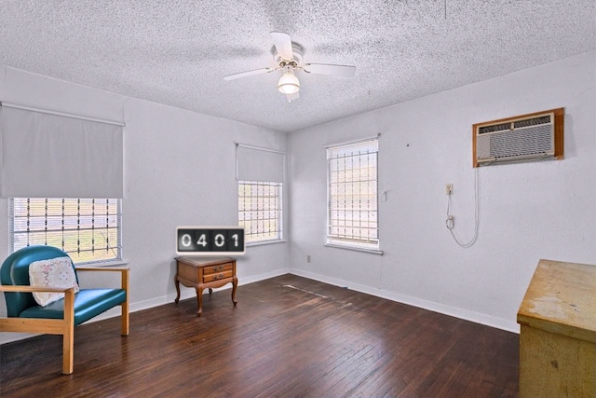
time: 4:01
